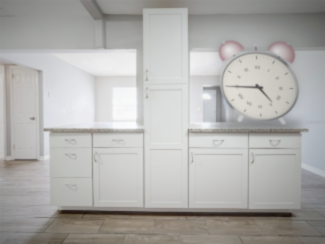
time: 4:45
